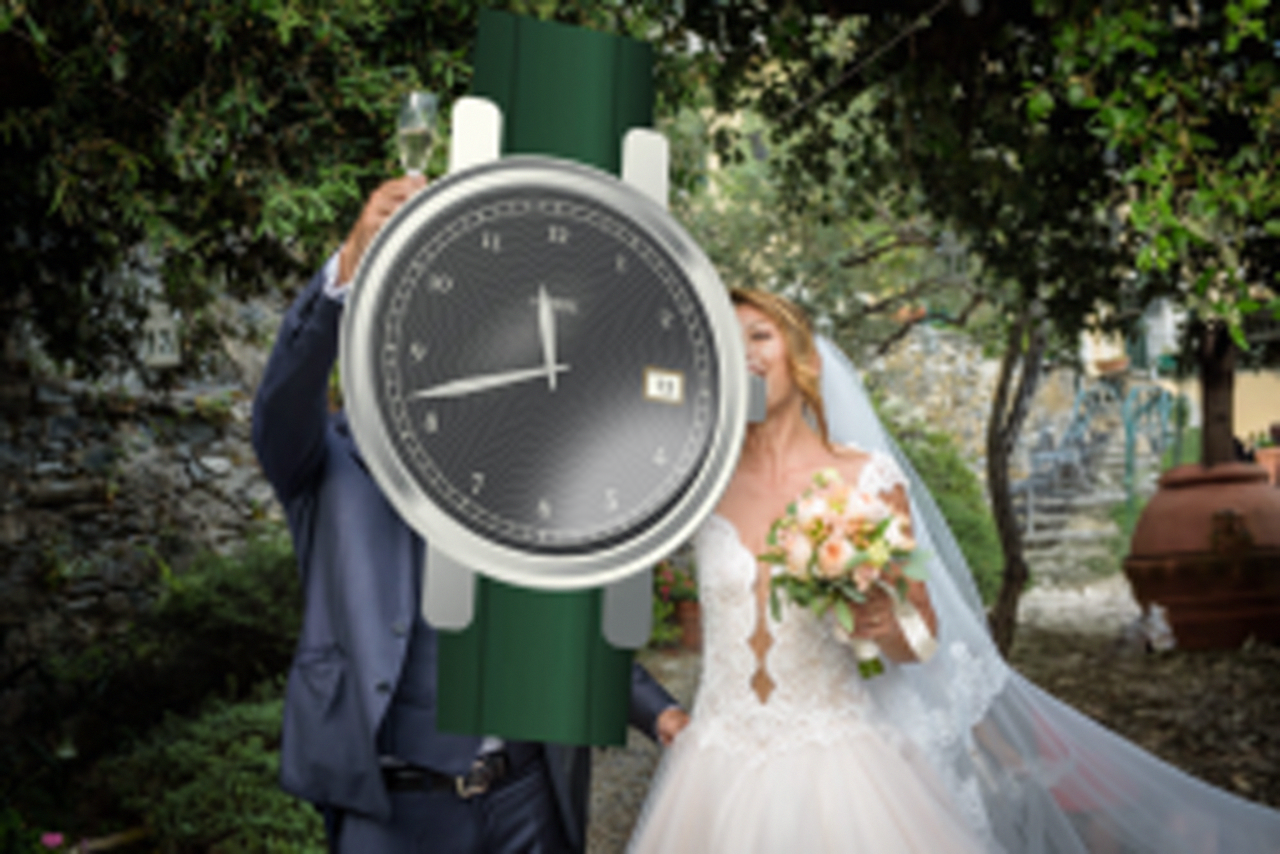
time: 11:42
